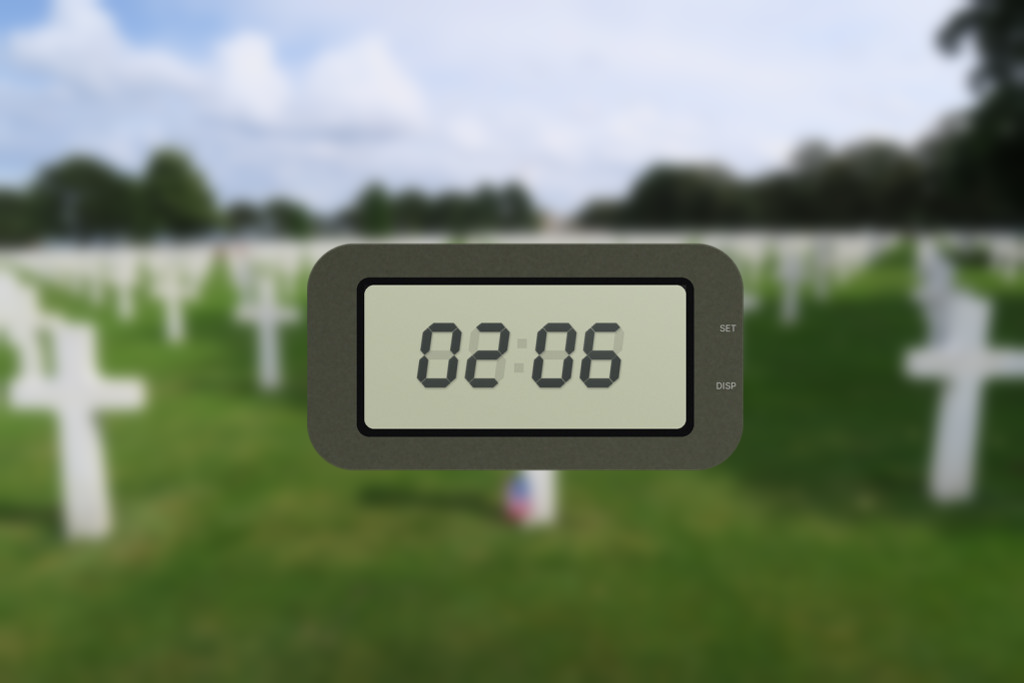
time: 2:06
